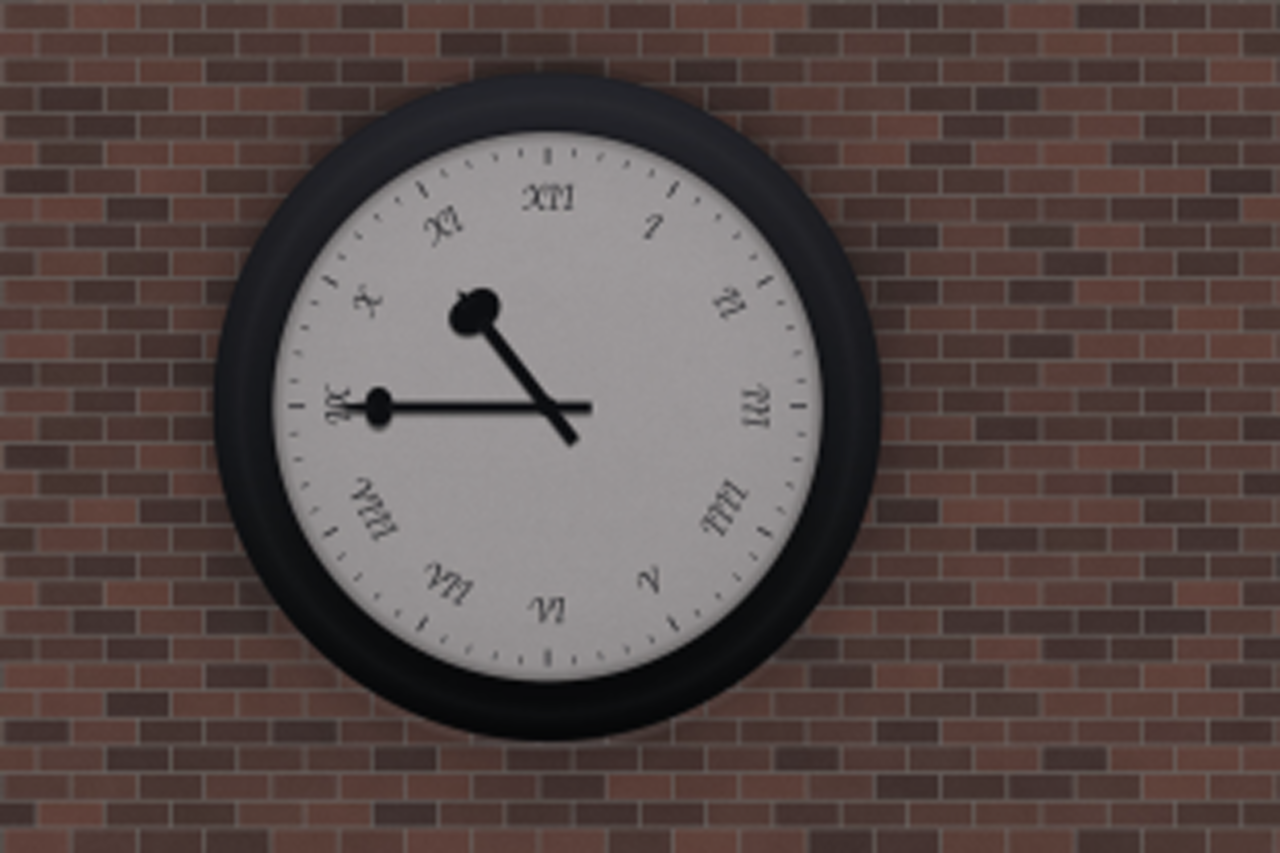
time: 10:45
